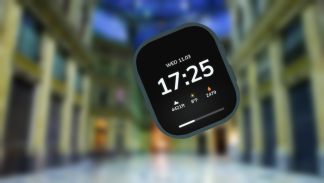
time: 17:25
